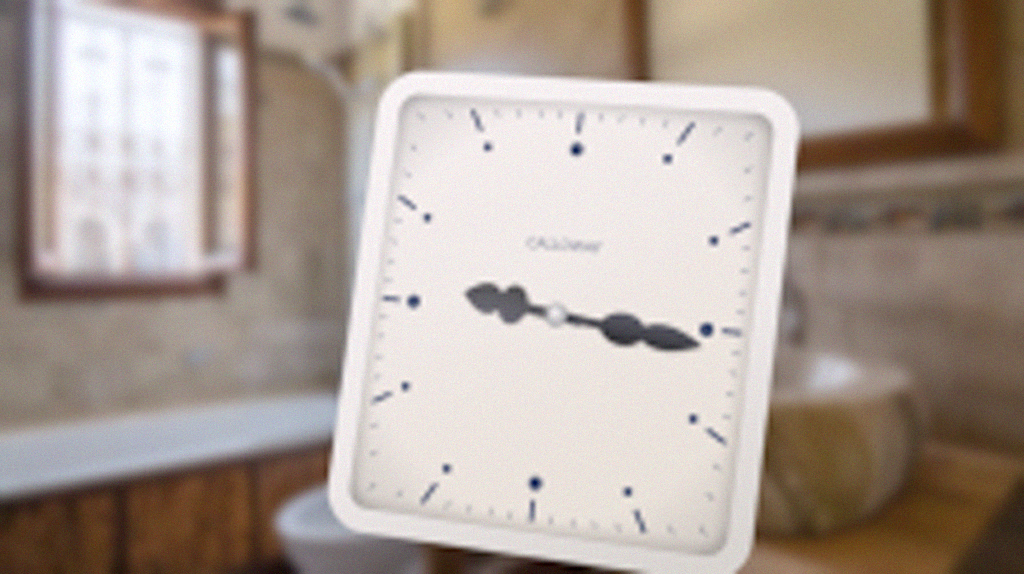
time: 9:16
